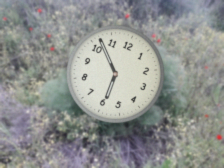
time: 5:52
